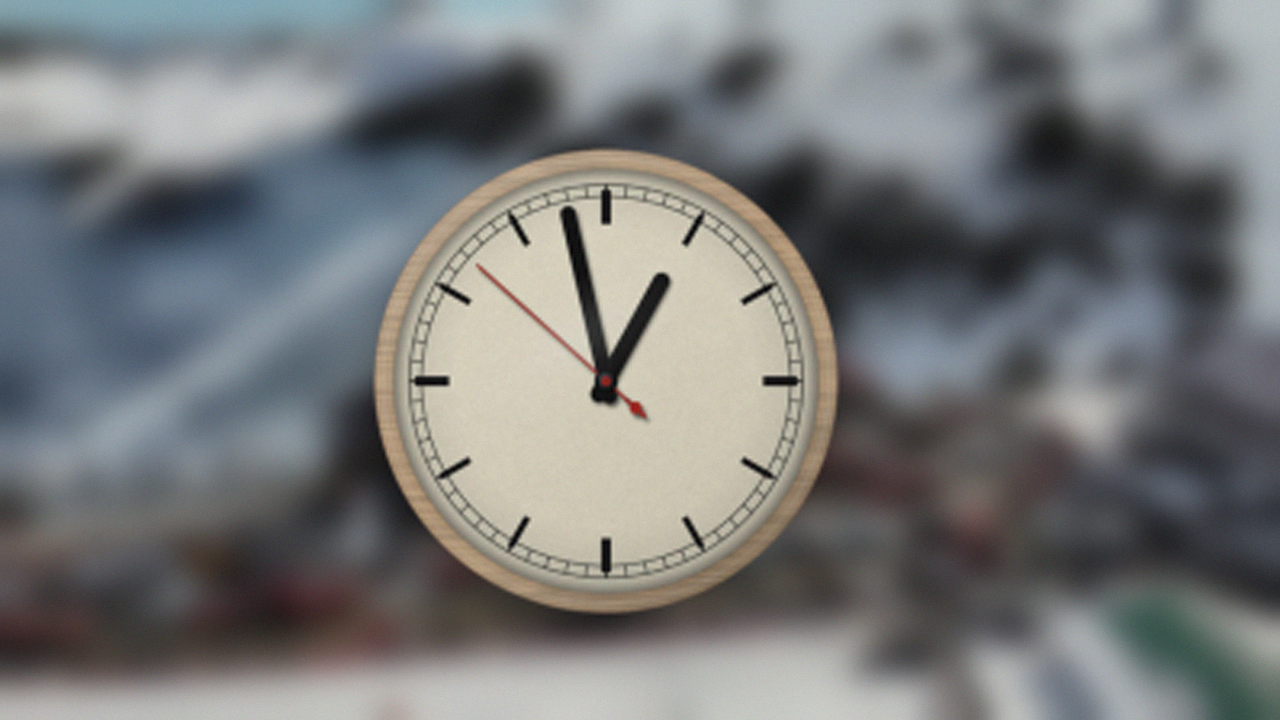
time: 12:57:52
